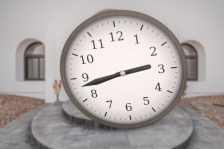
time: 2:43
